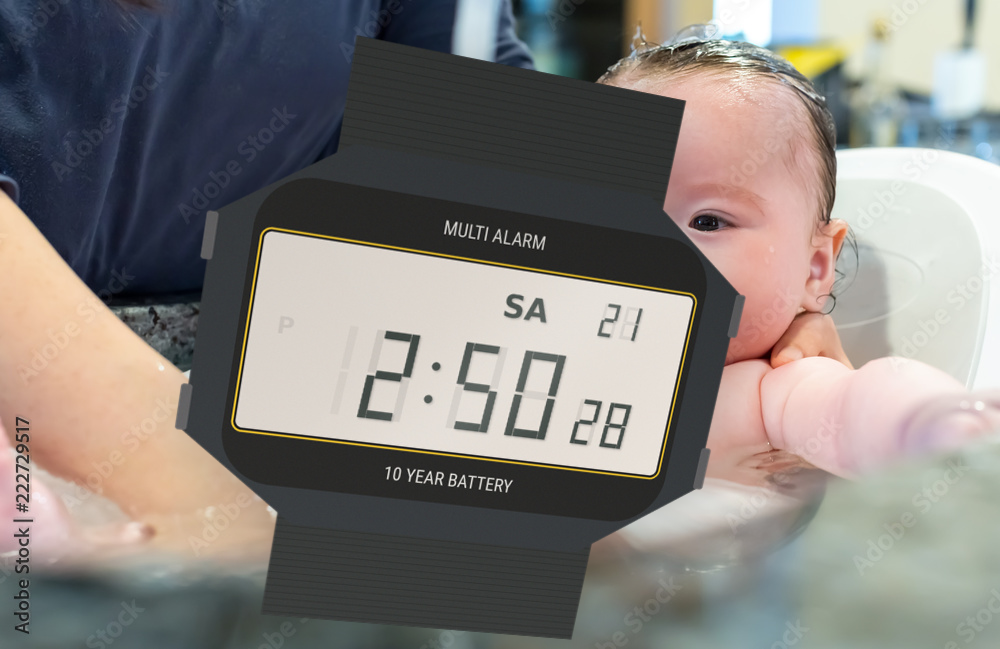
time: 2:50:28
